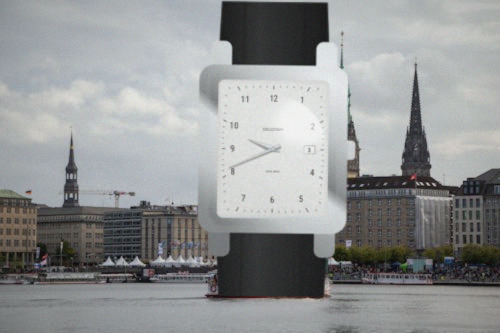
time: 9:41
